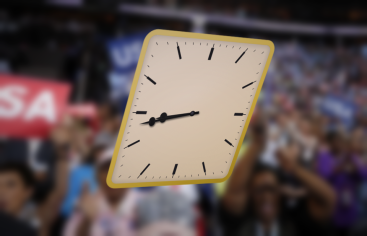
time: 8:43
